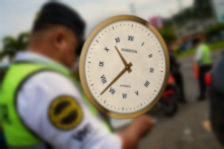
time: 10:37
